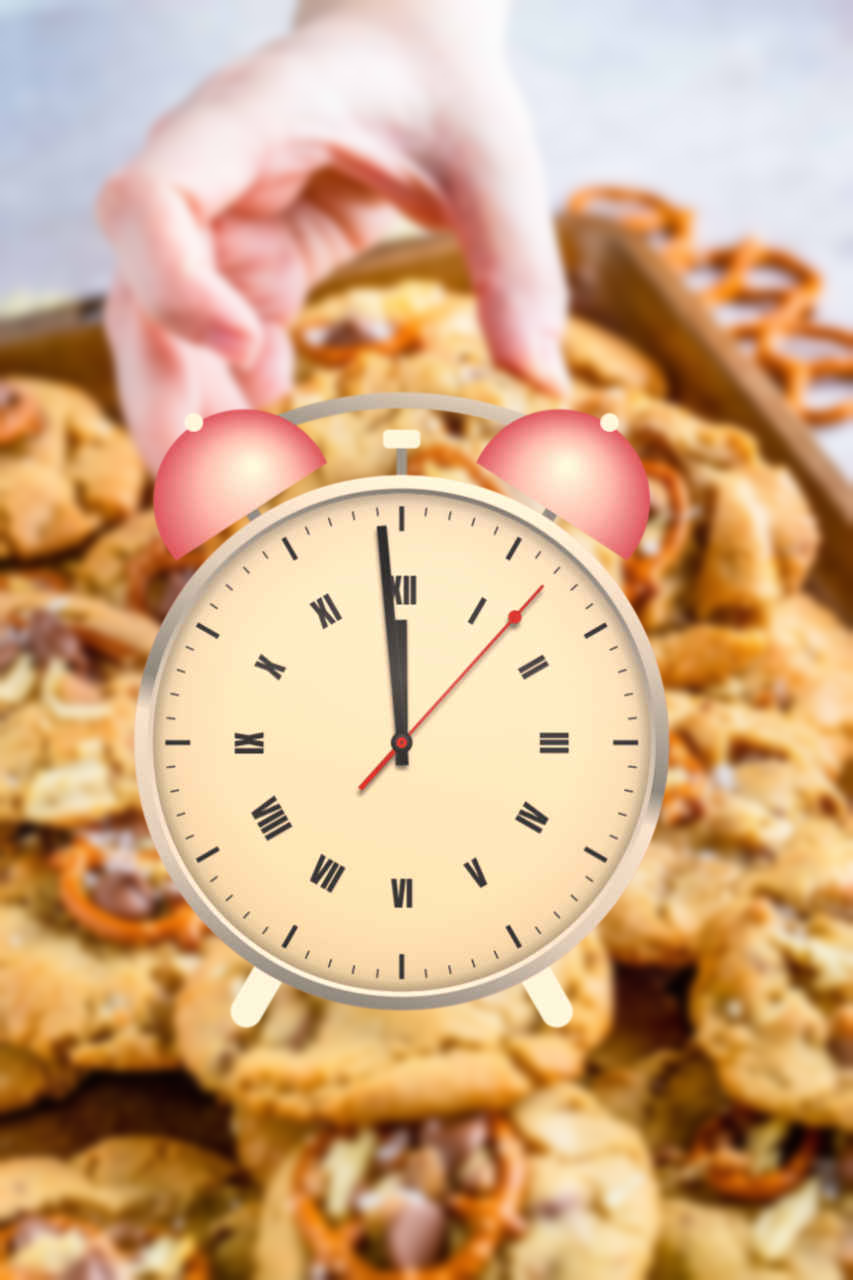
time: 11:59:07
